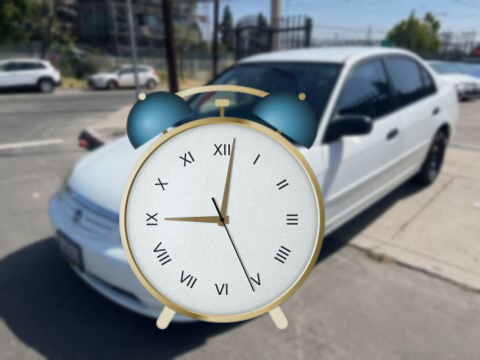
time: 9:01:26
